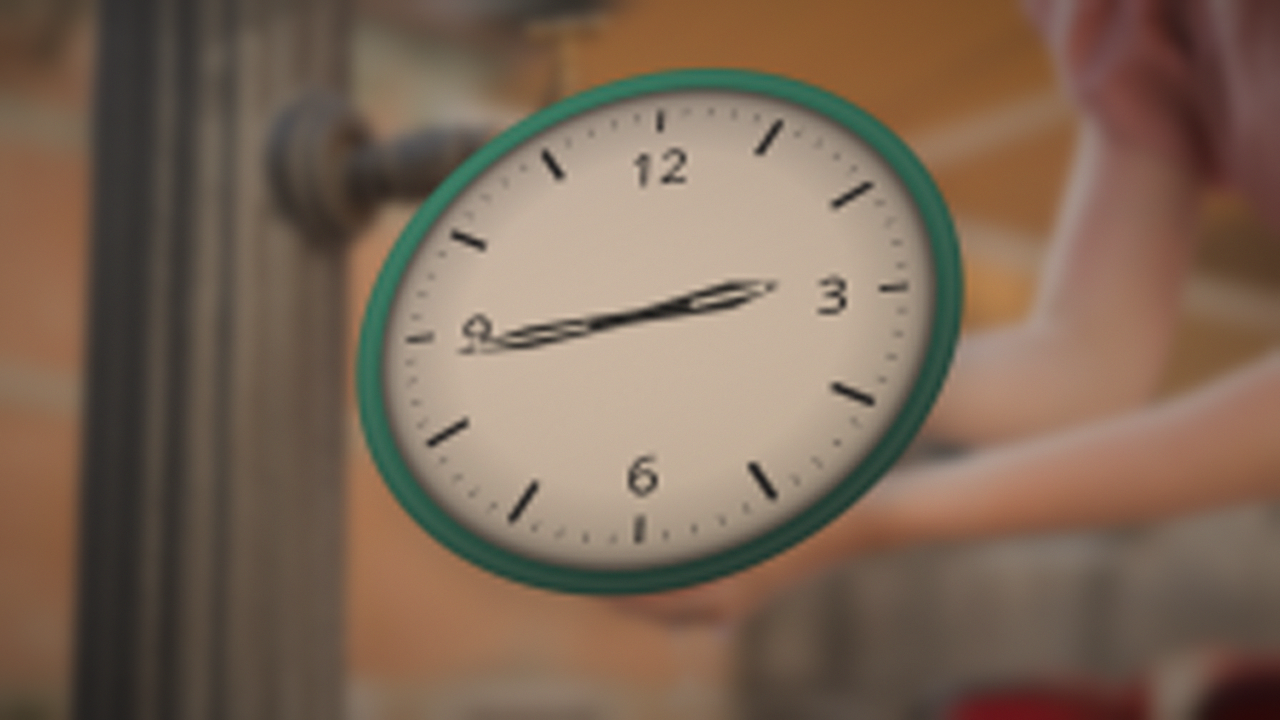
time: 2:44
